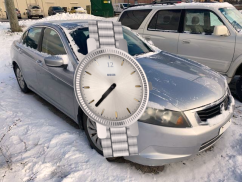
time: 7:38
